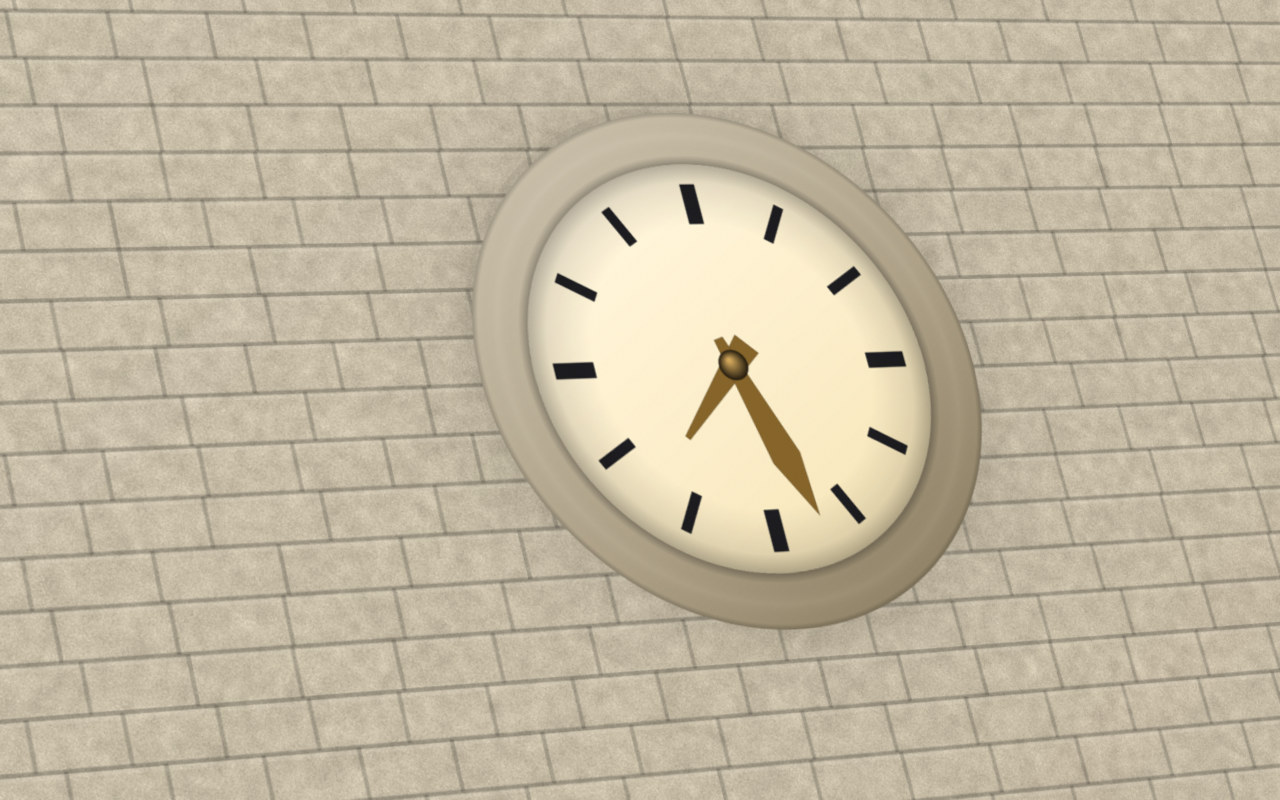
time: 7:27
